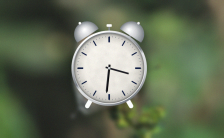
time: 3:31
